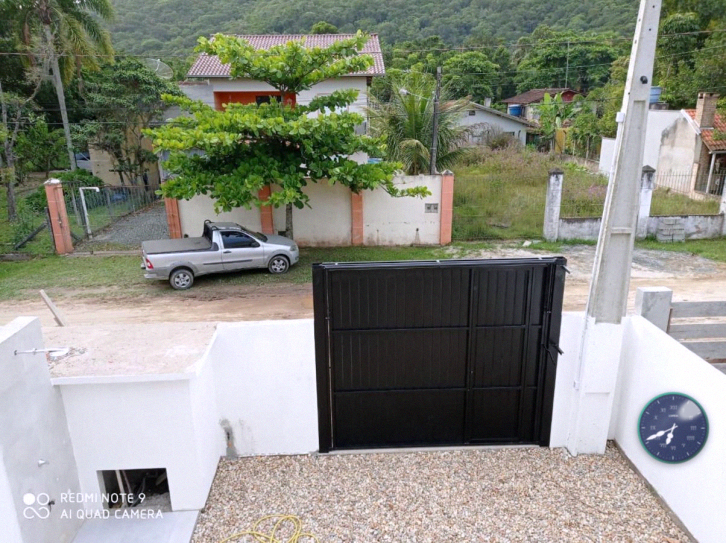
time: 6:41
